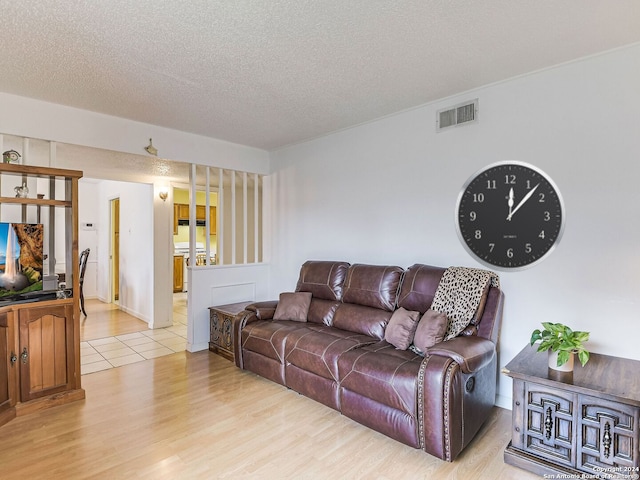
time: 12:07
